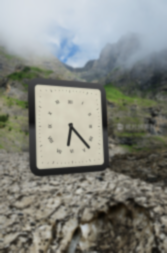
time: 6:23
